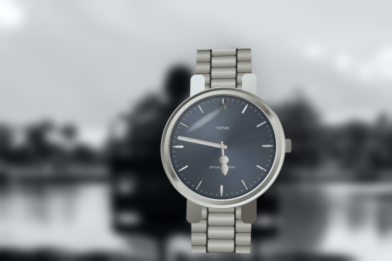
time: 5:47
